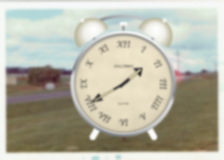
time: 1:40
